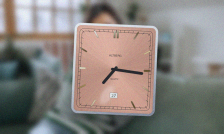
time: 7:16
